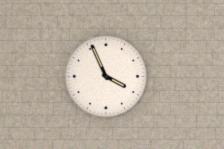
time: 3:56
